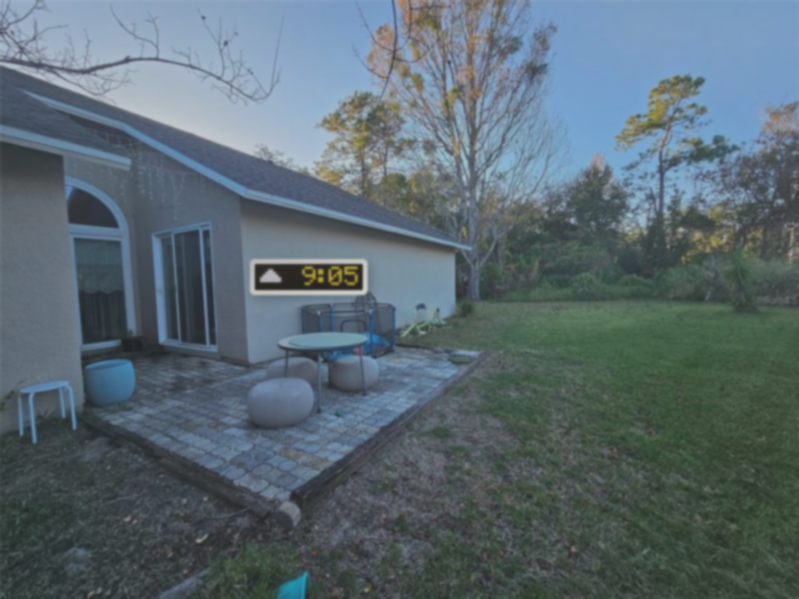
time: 9:05
